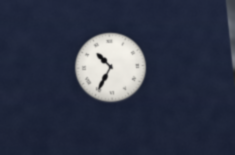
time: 10:35
